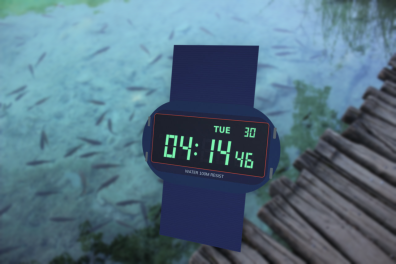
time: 4:14:46
